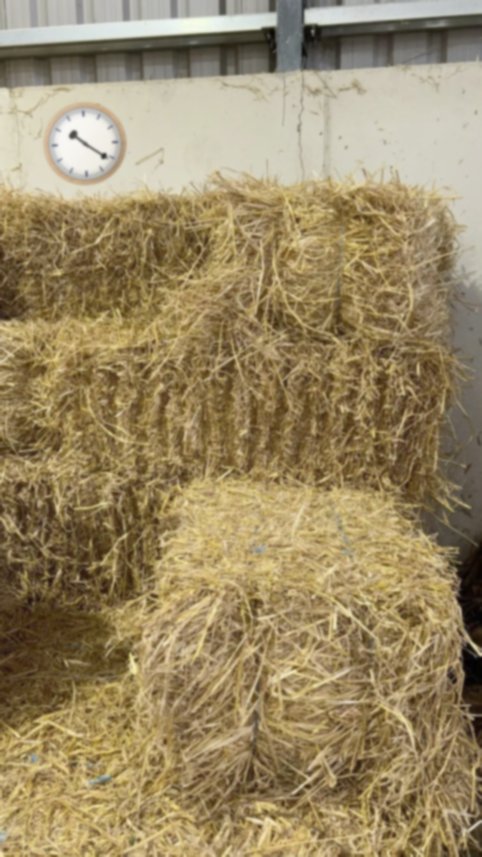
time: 10:21
